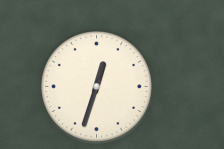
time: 12:33
